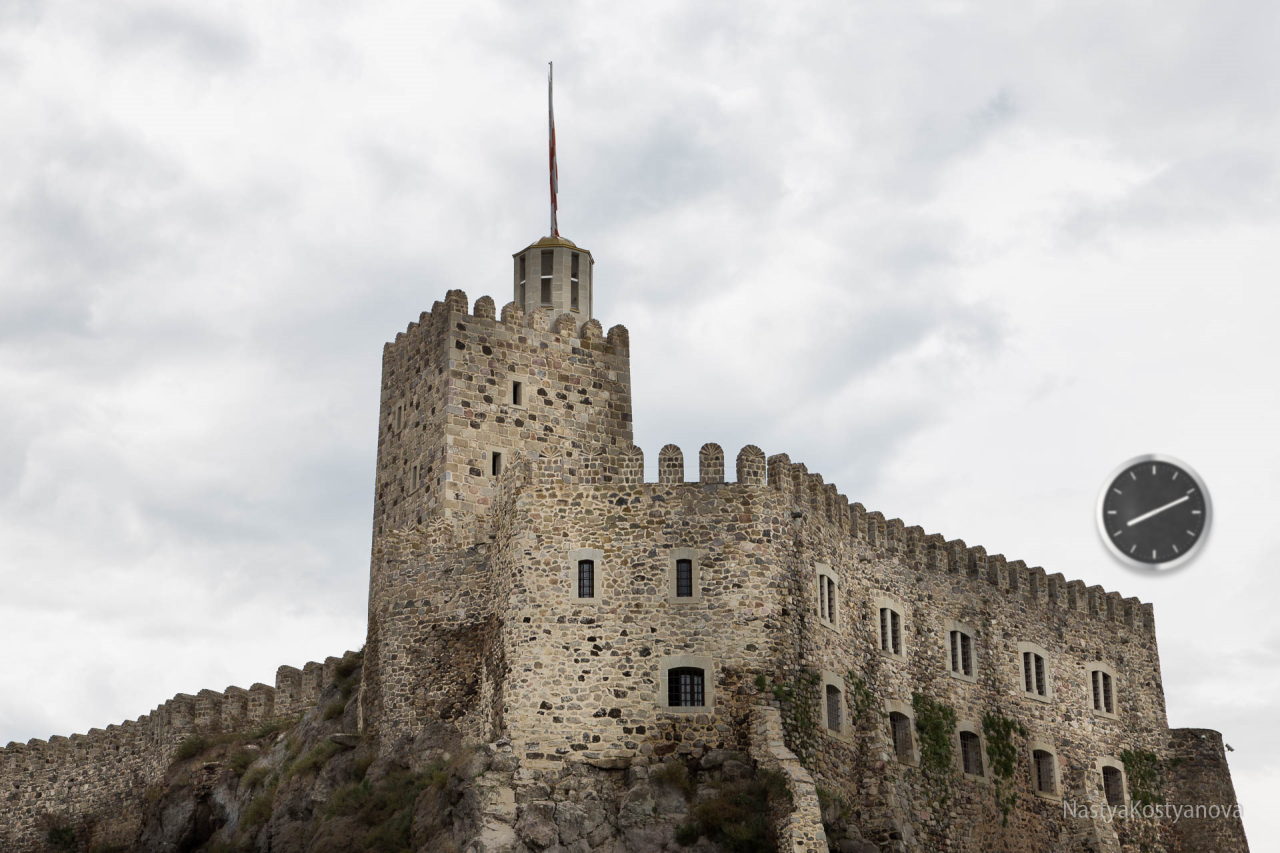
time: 8:11
